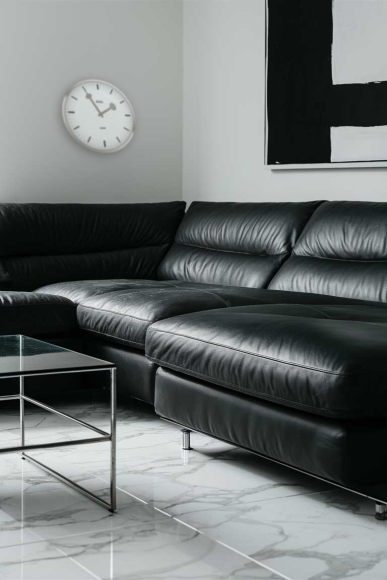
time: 1:55
